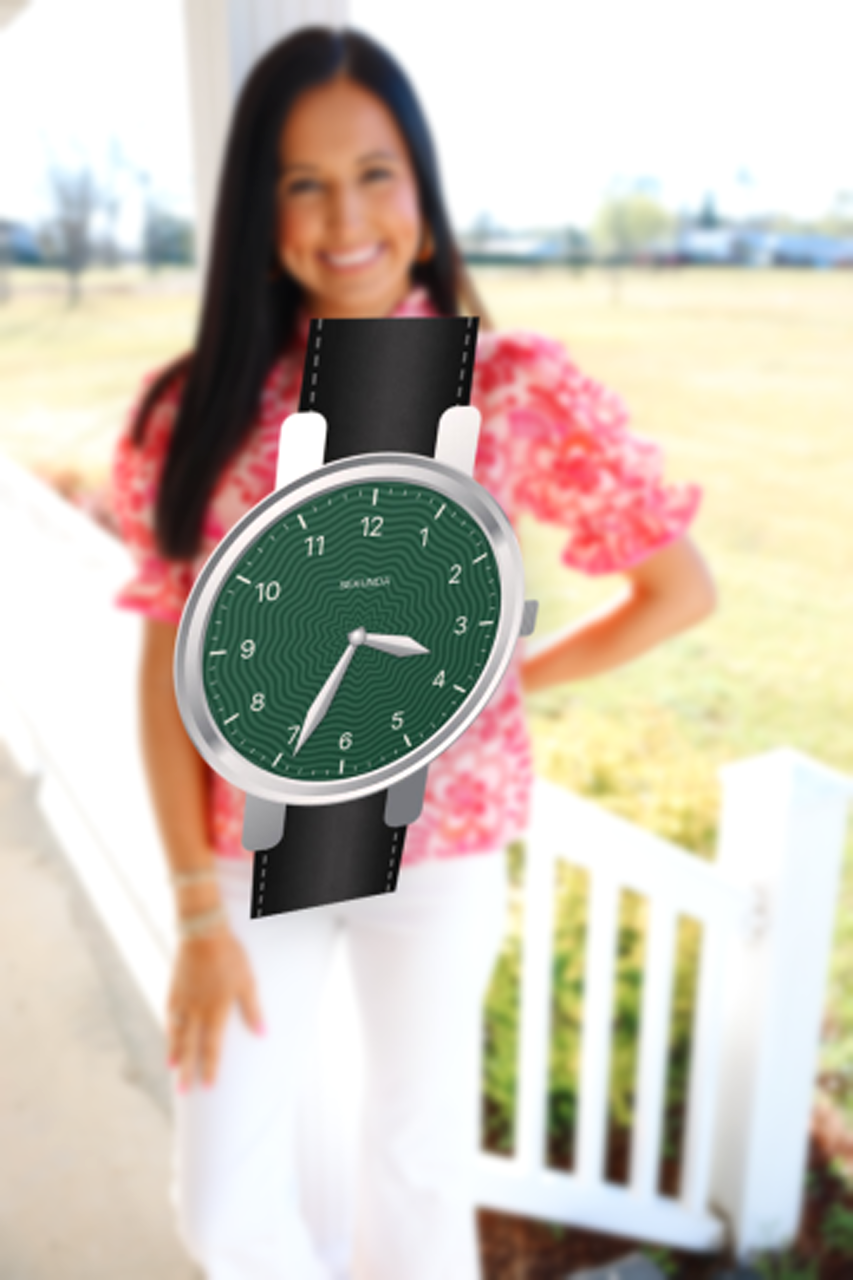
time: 3:34
